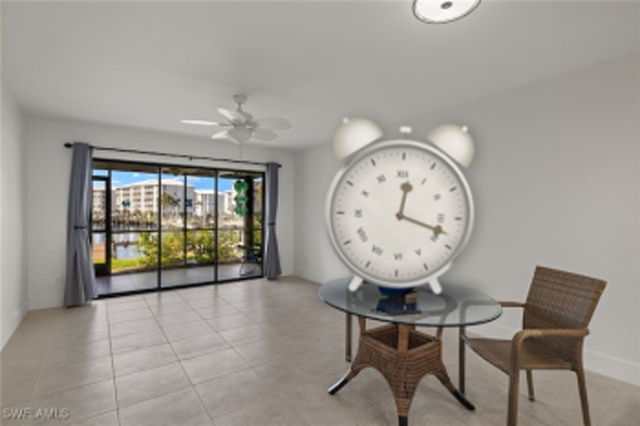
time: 12:18
